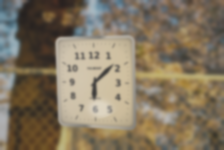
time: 6:08
